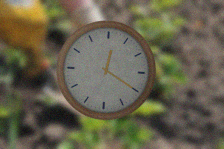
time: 12:20
